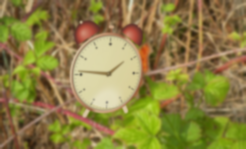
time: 1:46
